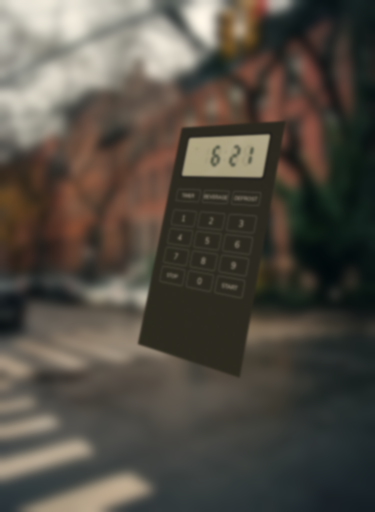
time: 6:21
